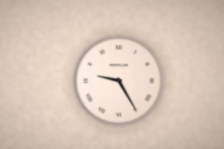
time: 9:25
